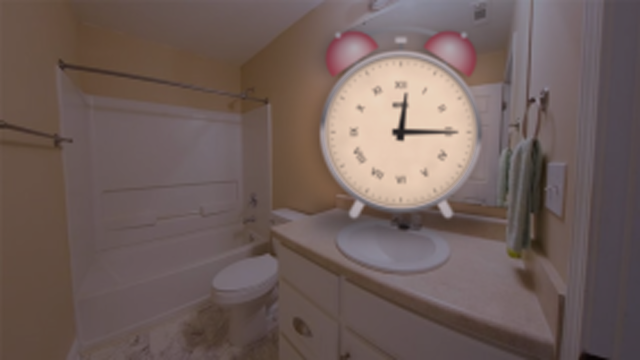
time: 12:15
